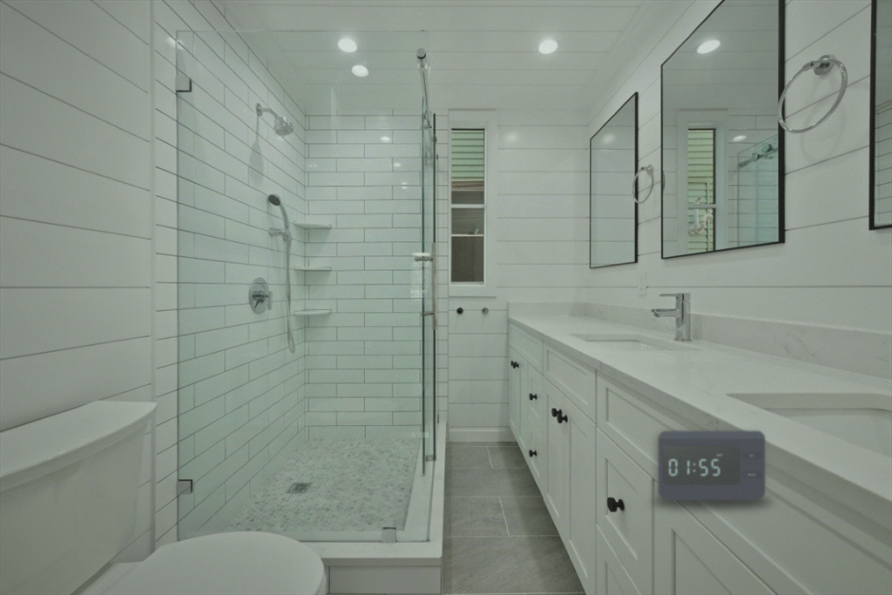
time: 1:55
